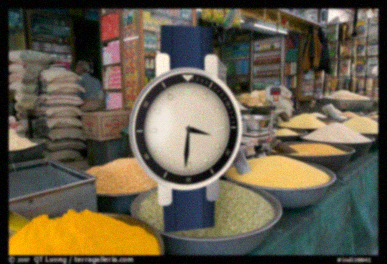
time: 3:31
